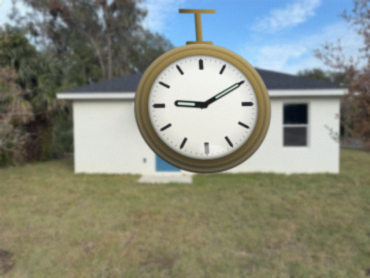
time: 9:10
